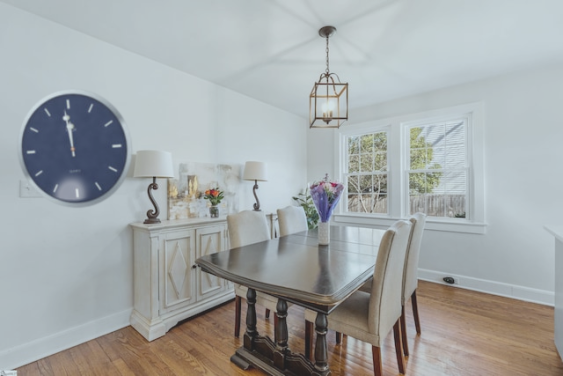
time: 11:59
